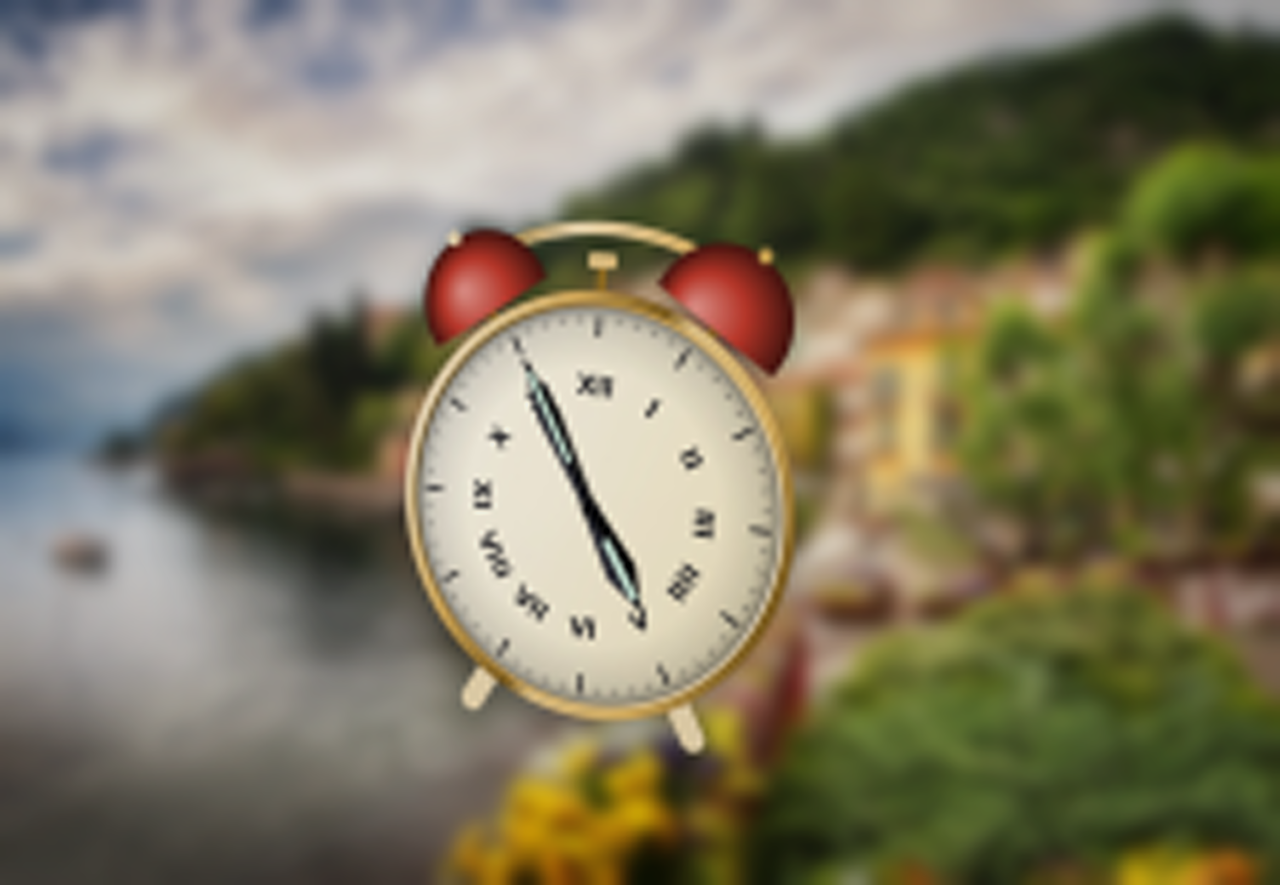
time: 4:55
